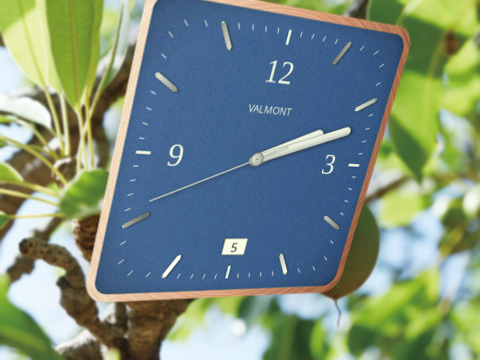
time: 2:11:41
